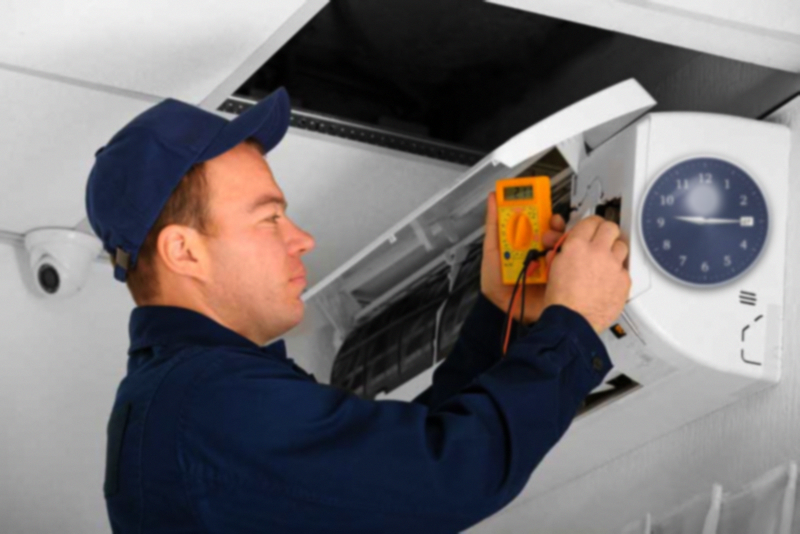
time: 9:15
